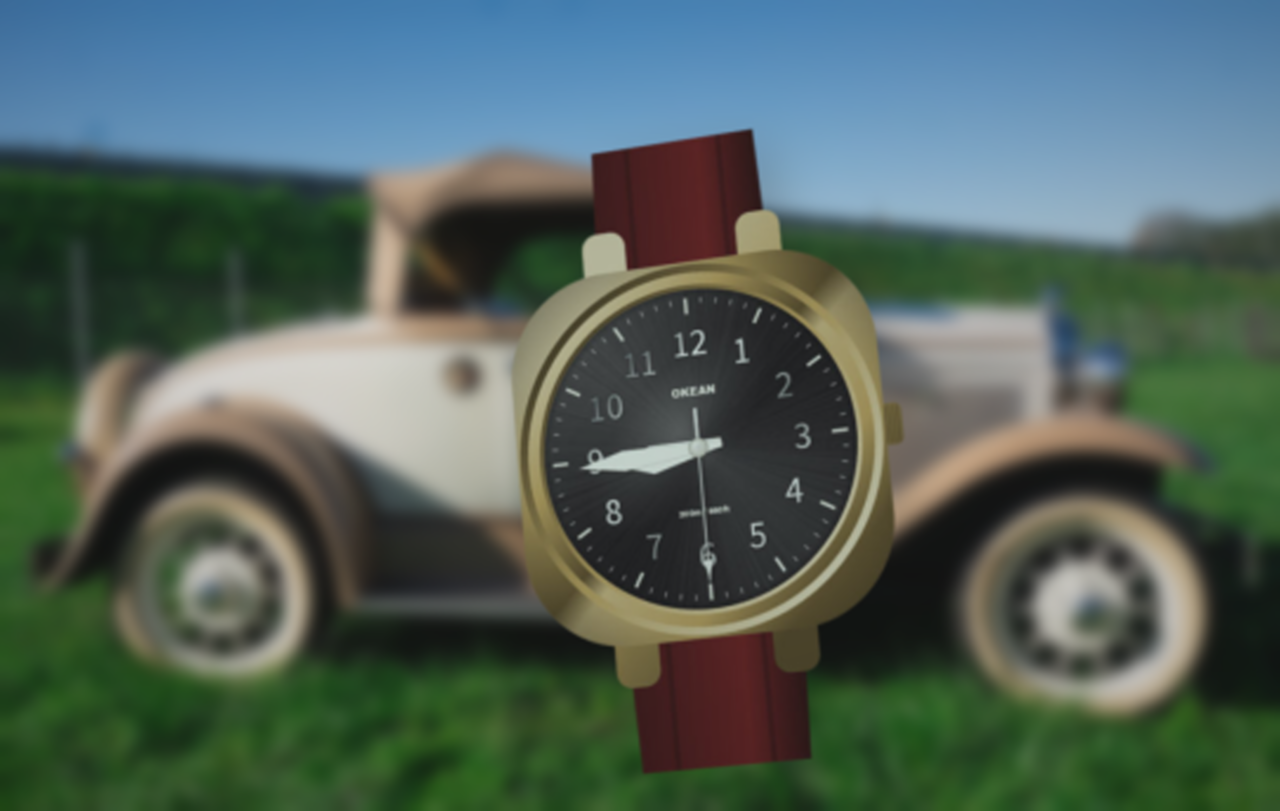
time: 8:44:30
